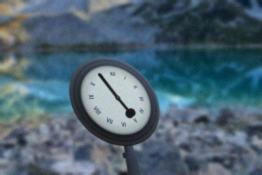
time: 4:55
